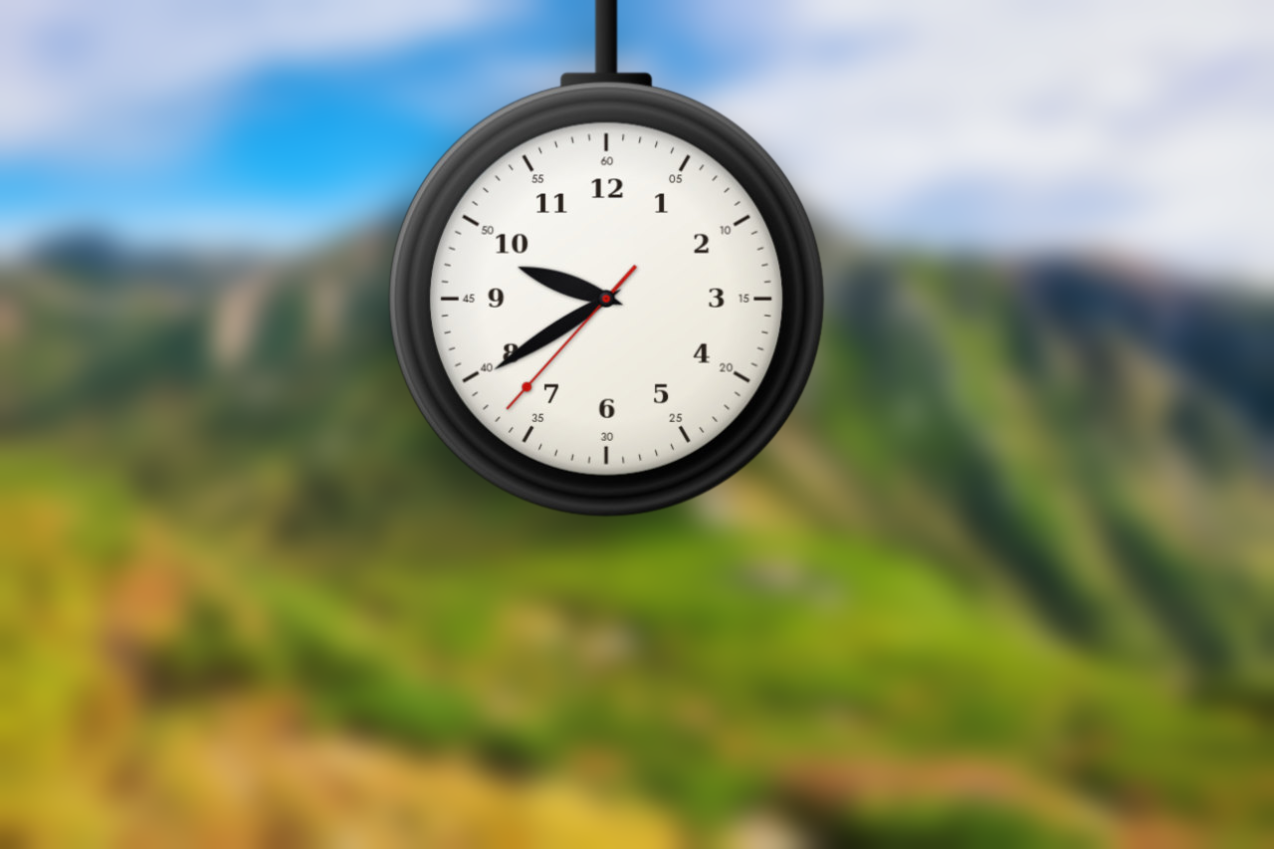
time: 9:39:37
